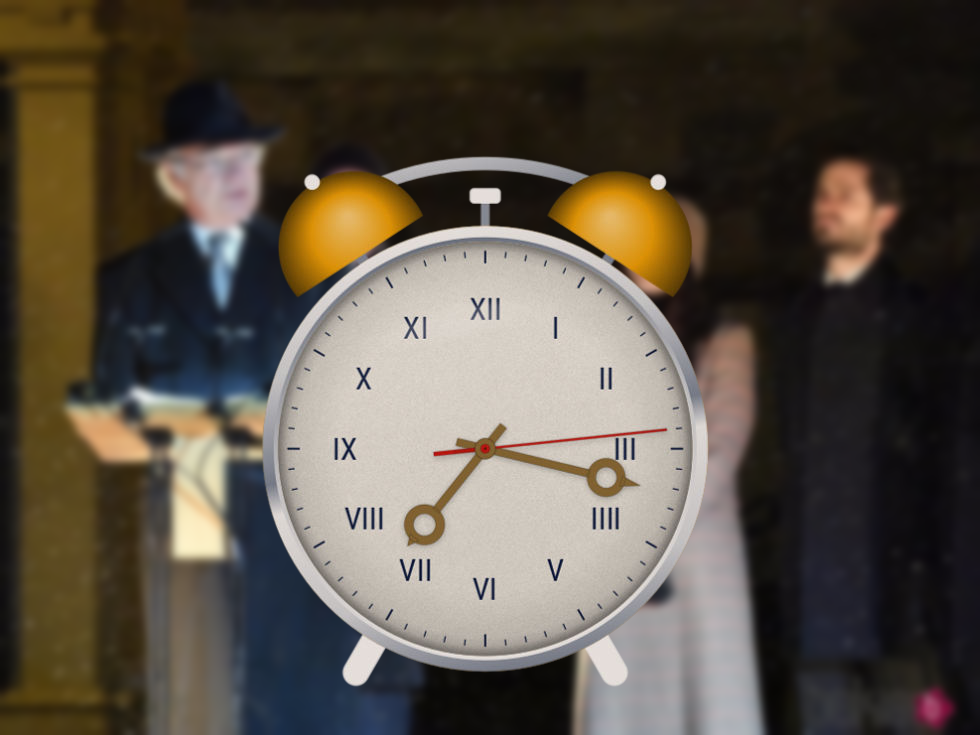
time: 7:17:14
